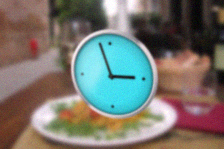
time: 2:57
